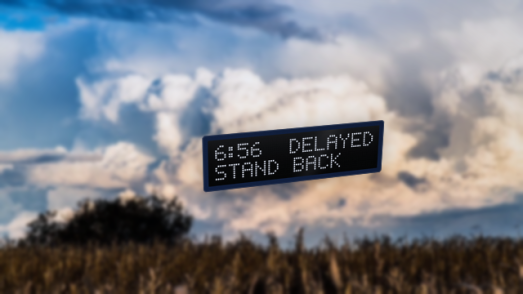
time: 6:56
